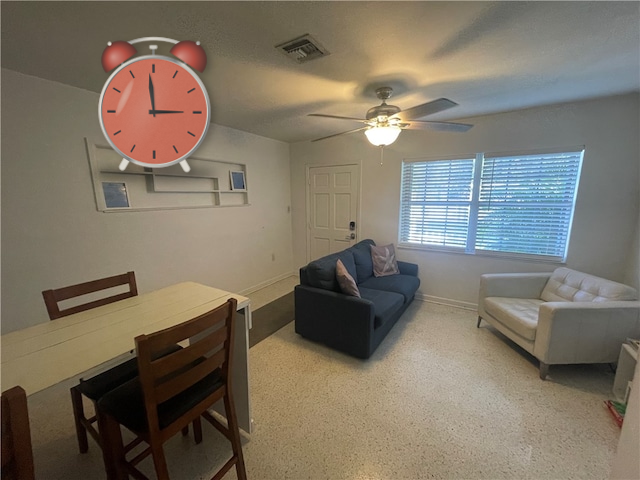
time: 2:59
